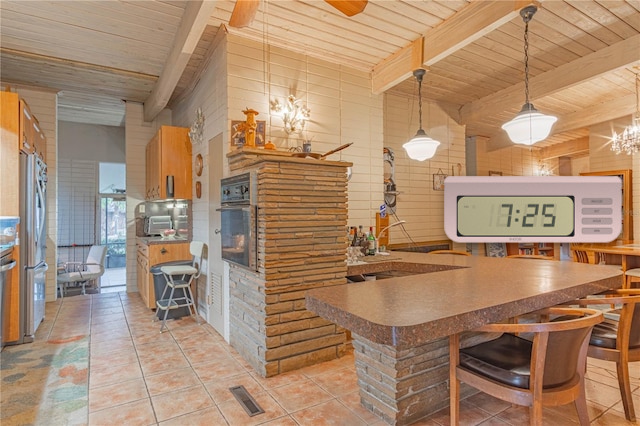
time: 7:25
